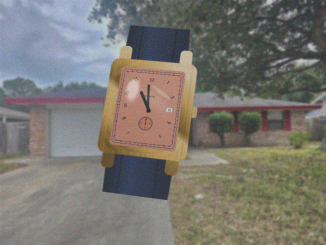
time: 10:59
